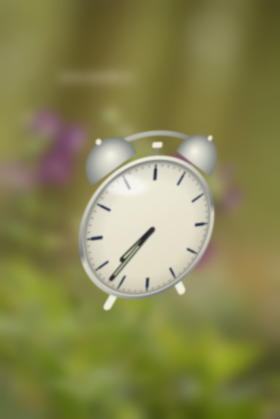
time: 7:37
